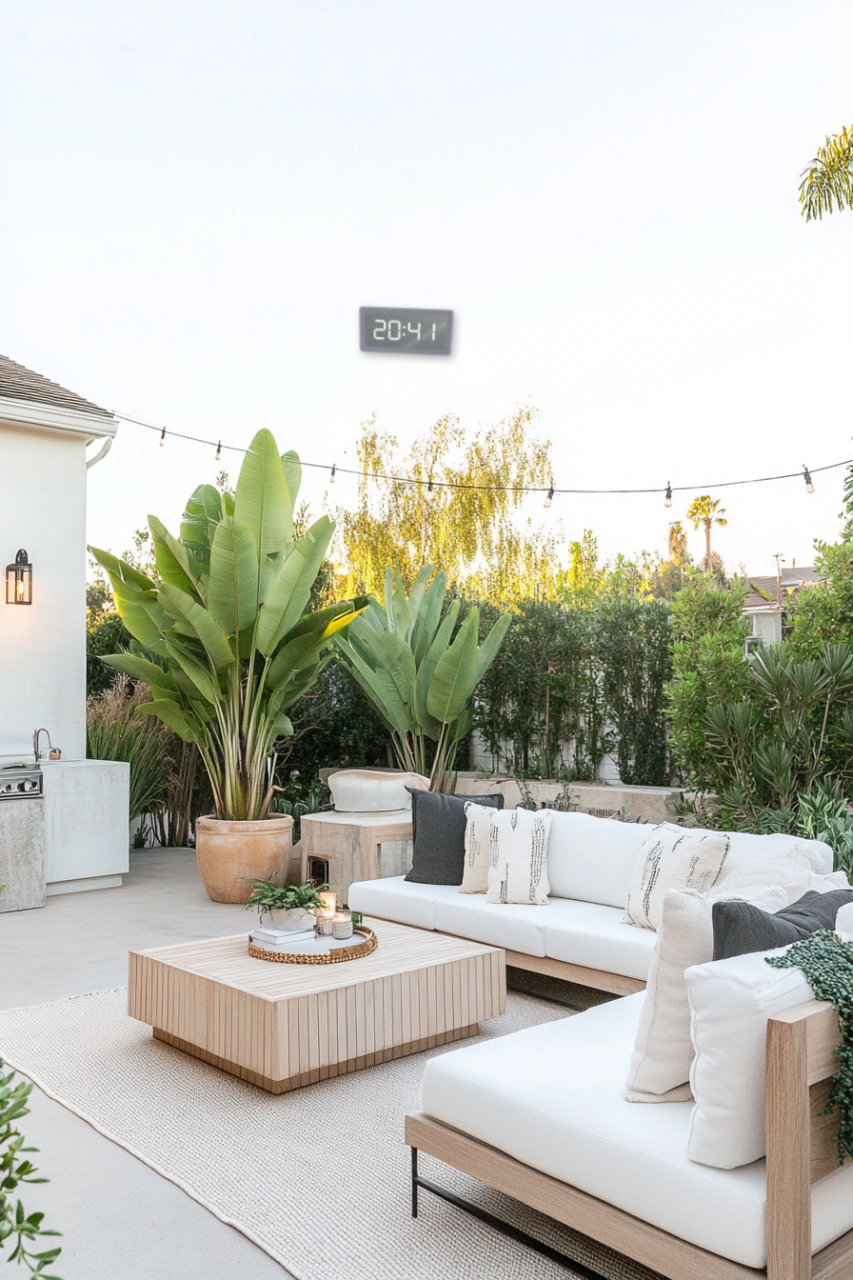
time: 20:41
